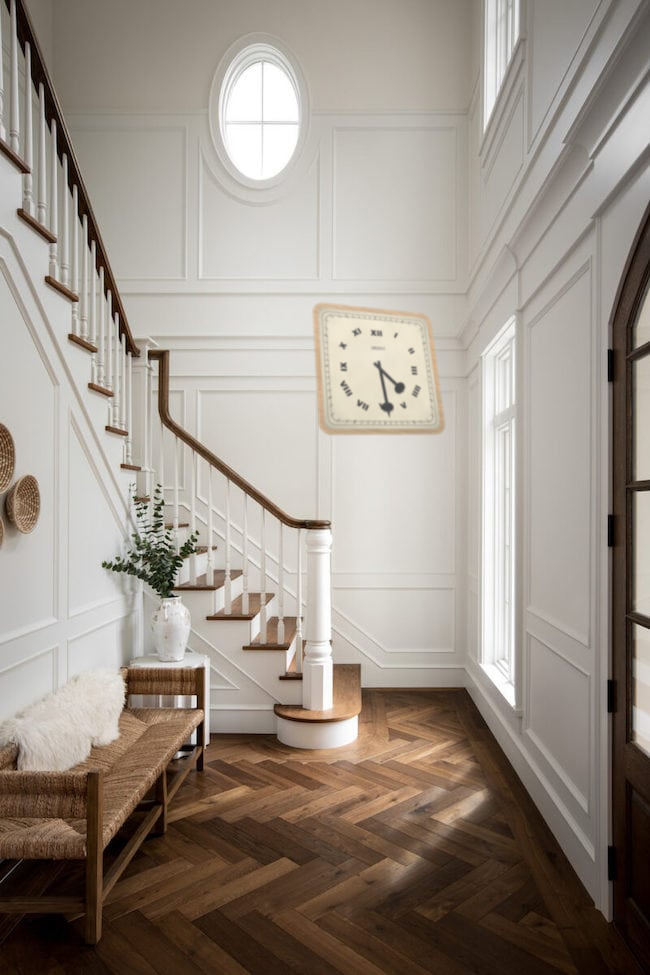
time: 4:29
